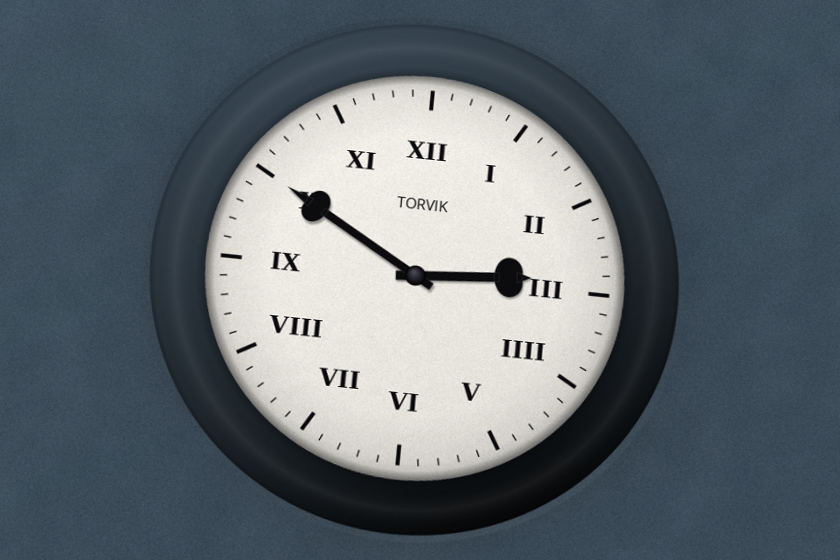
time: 2:50
